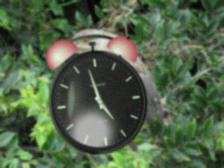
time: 4:58
